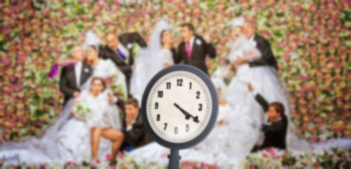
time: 4:20
